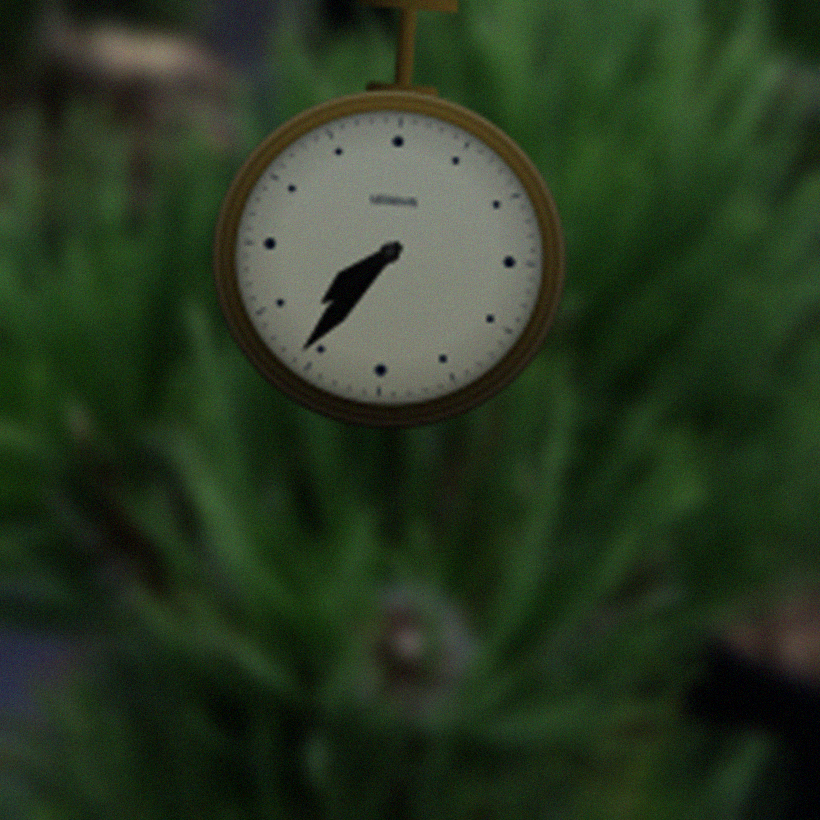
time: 7:36
